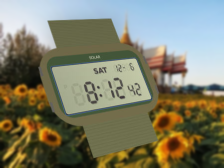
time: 8:12:42
